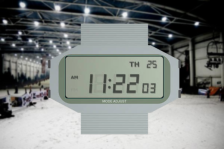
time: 11:22:03
